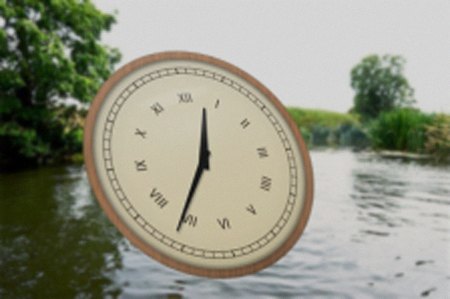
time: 12:36
